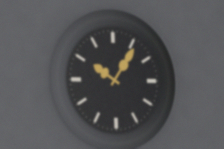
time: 10:06
